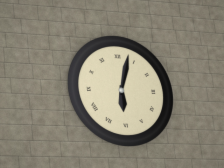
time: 6:03
